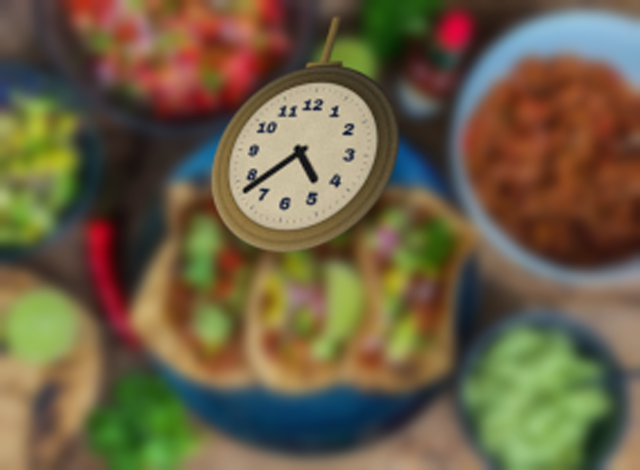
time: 4:38
